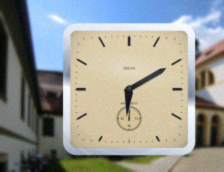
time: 6:10
